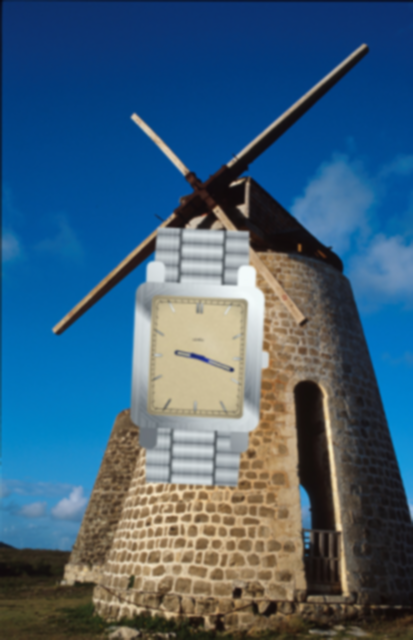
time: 9:18
